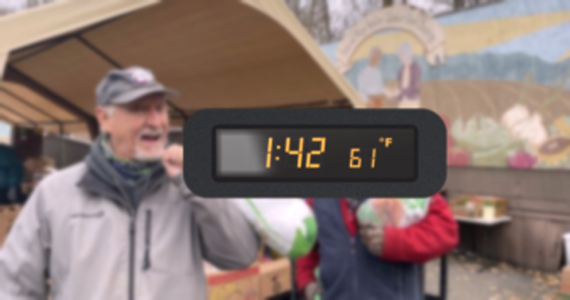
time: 1:42
